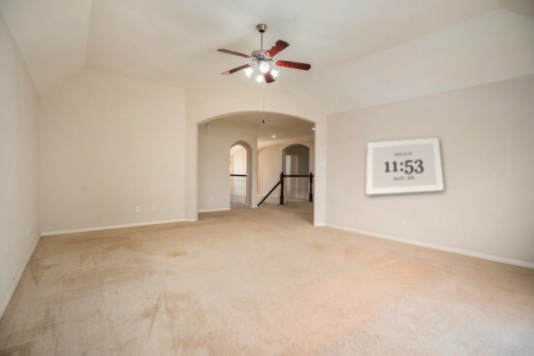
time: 11:53
